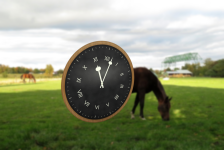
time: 11:02
